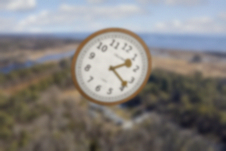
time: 1:18
